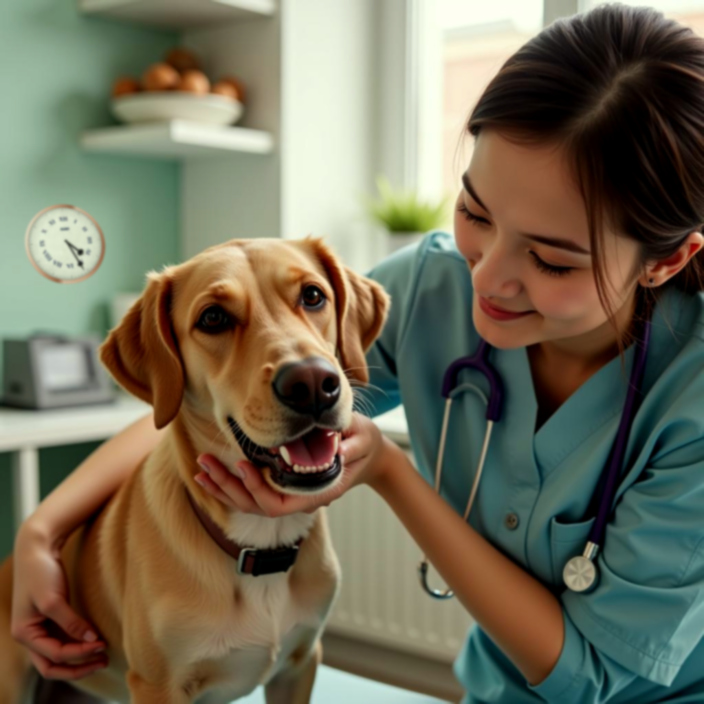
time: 4:26
